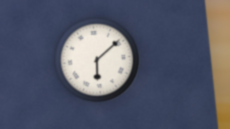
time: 6:09
